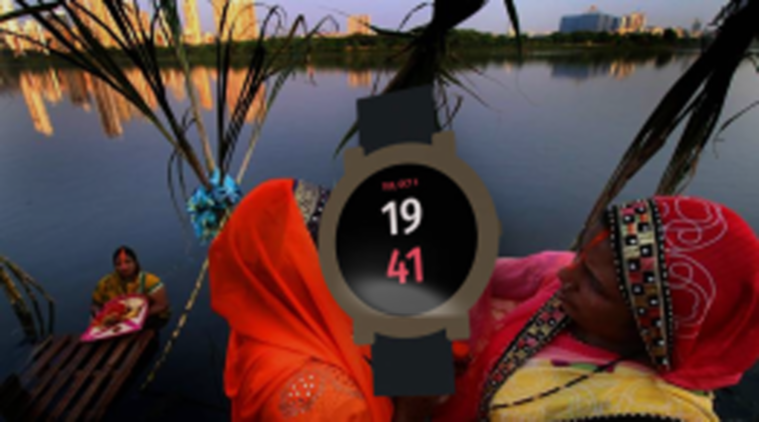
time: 19:41
